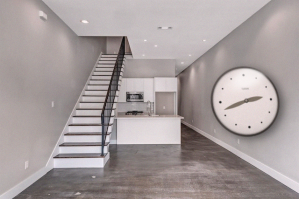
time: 2:42
